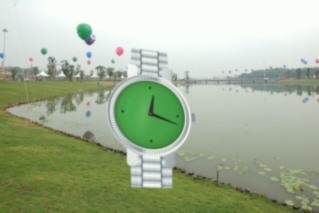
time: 12:18
